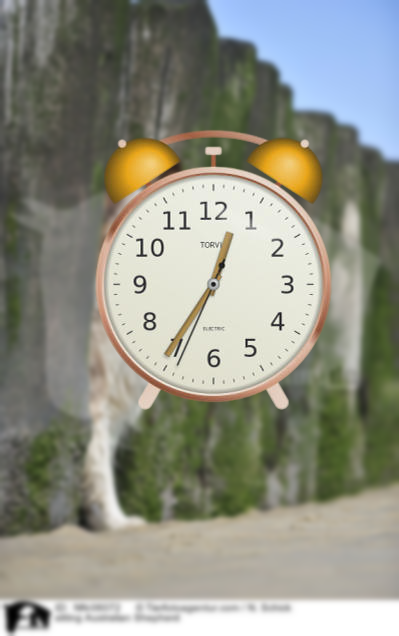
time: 12:35:34
